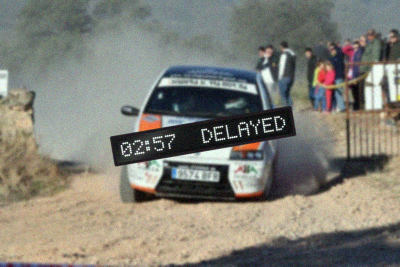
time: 2:57
